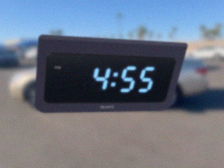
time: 4:55
